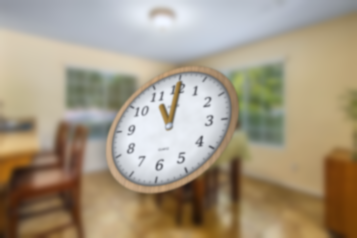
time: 11:00
